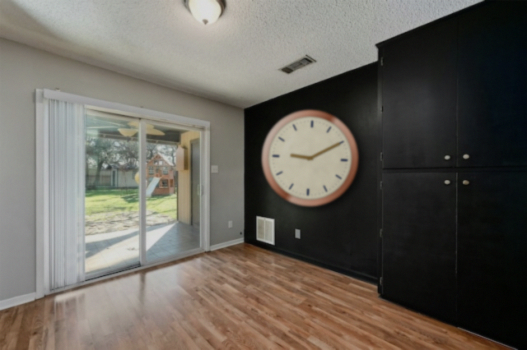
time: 9:10
